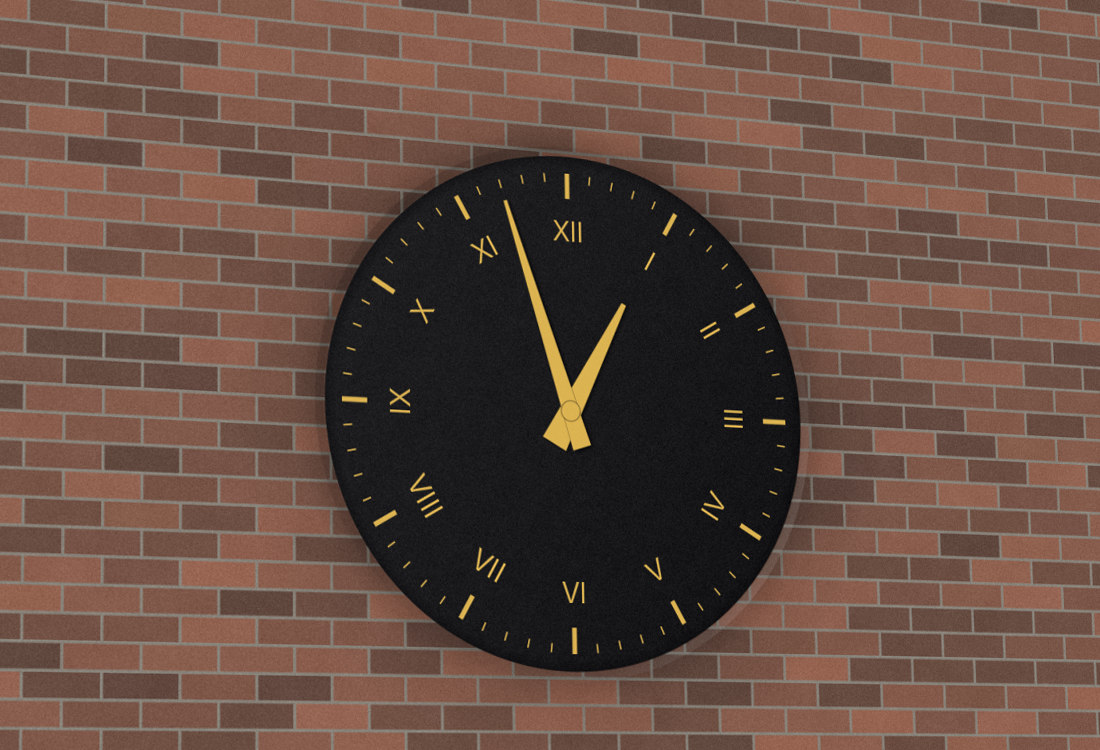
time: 12:57
